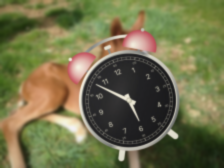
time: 5:53
